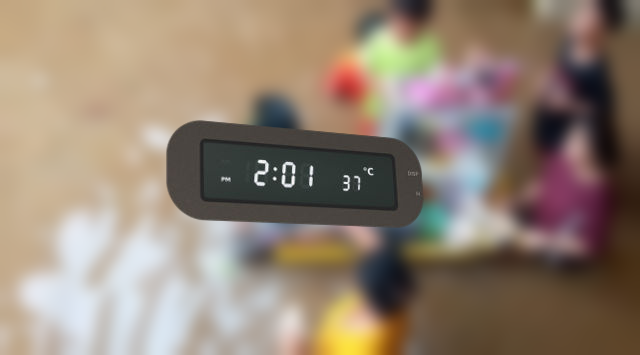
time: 2:01
